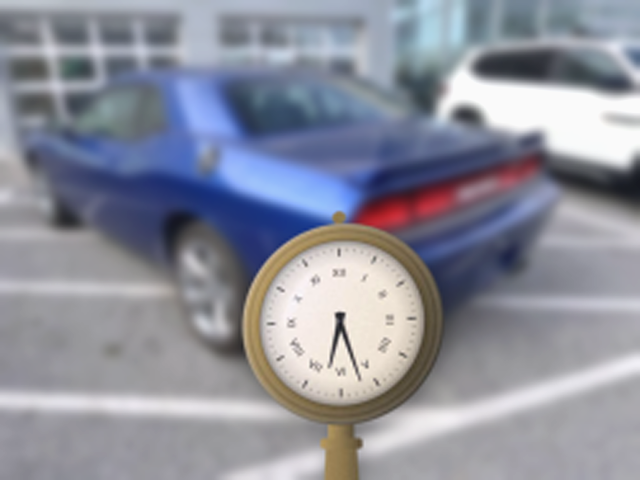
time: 6:27
